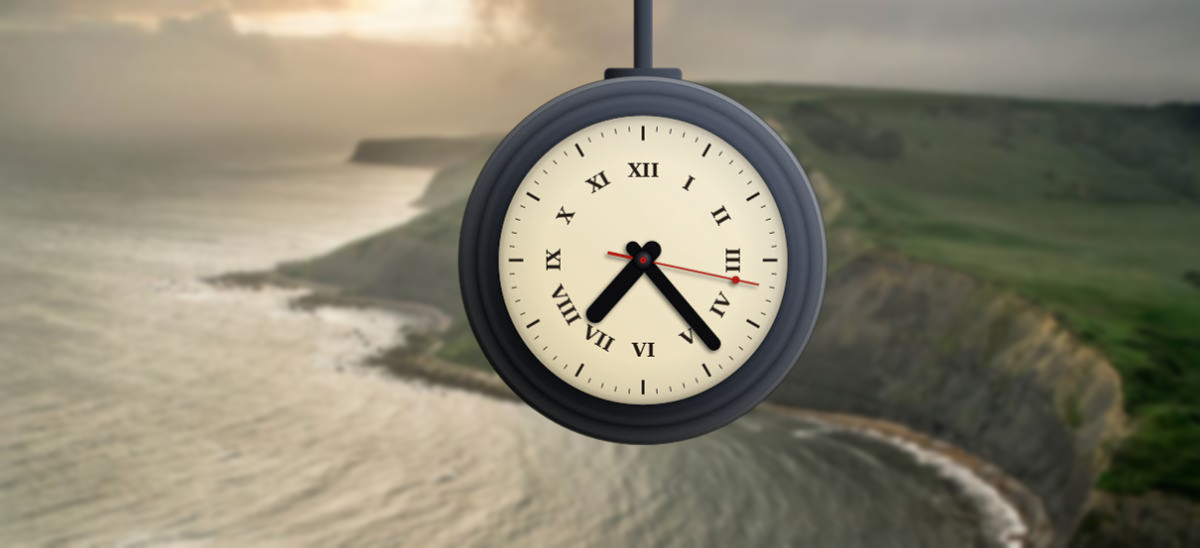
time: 7:23:17
